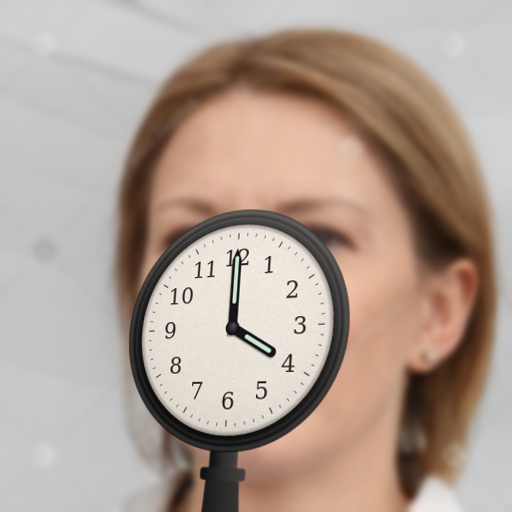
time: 4:00
